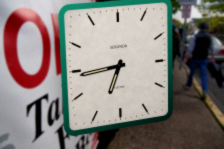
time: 6:44
